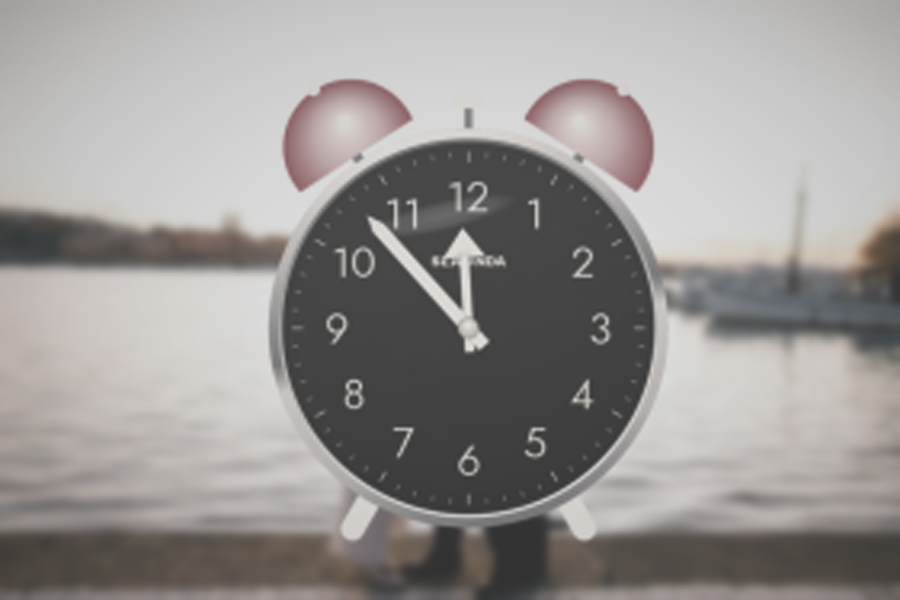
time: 11:53
